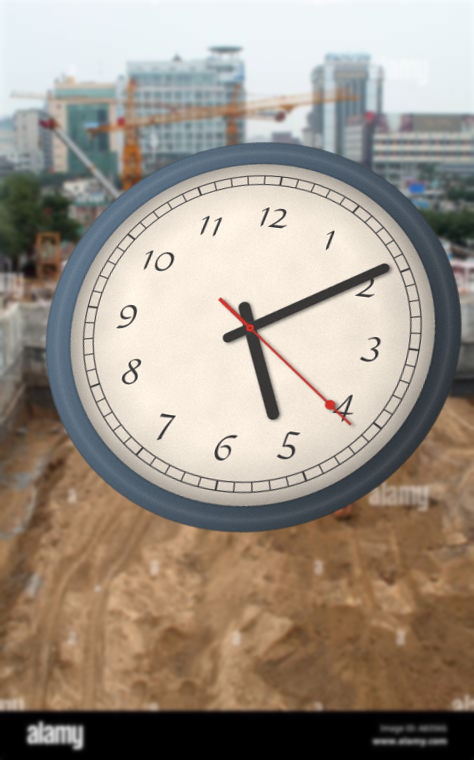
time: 5:09:21
